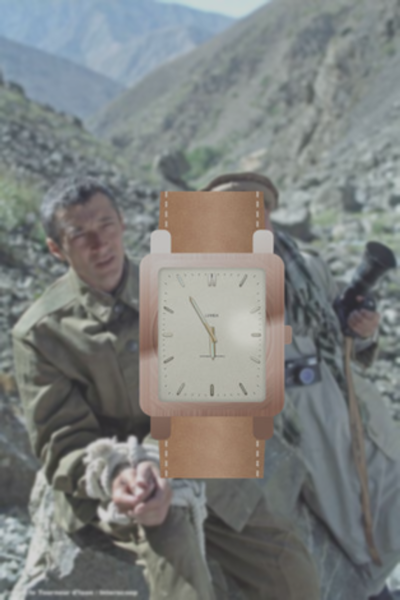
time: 5:55
